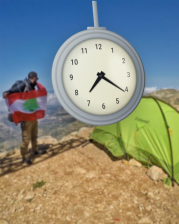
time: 7:21
